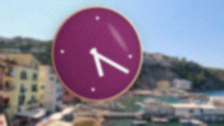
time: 5:19
